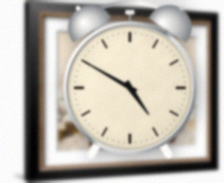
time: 4:50
